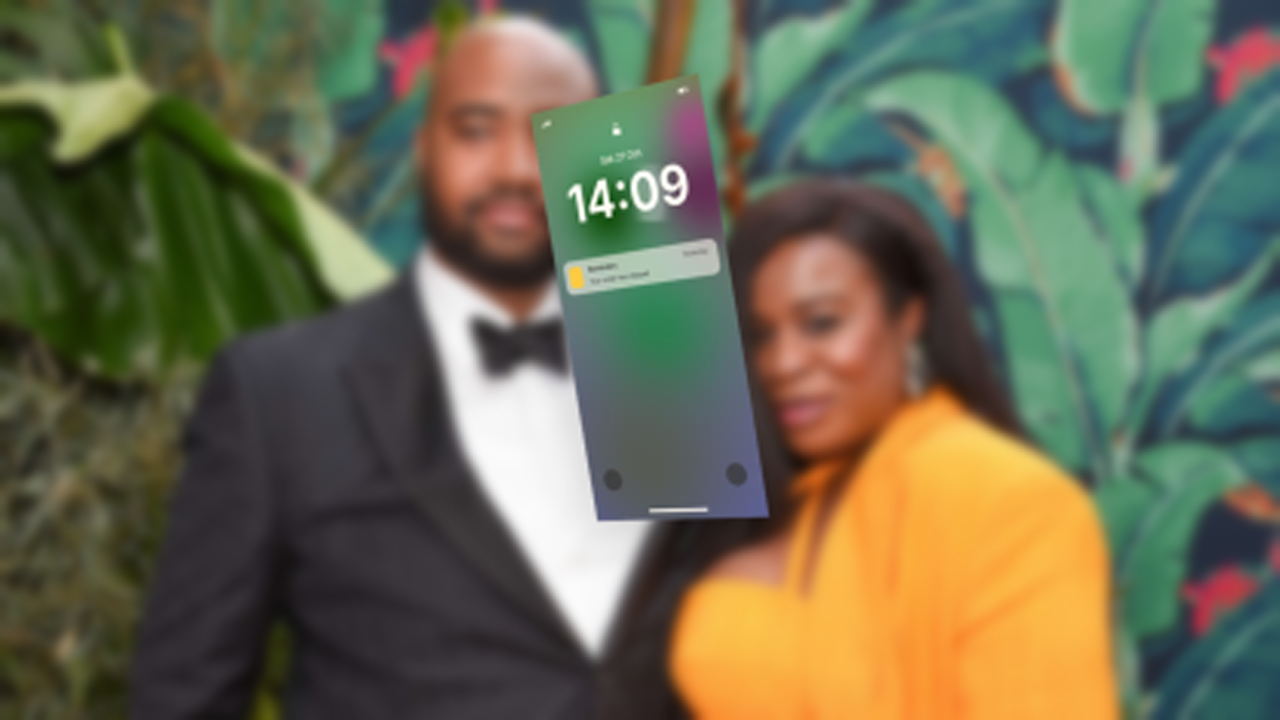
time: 14:09
